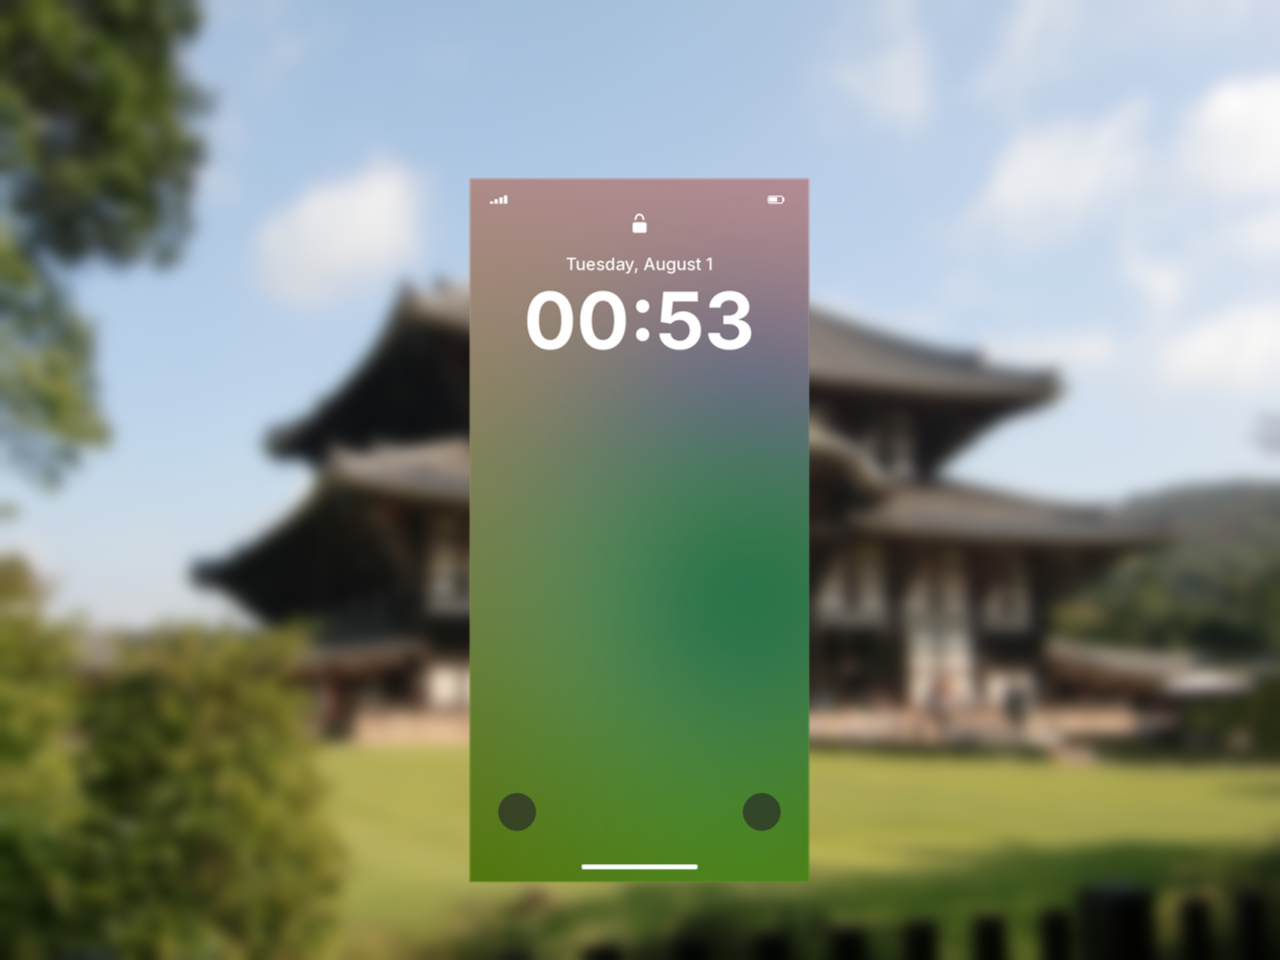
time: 0:53
